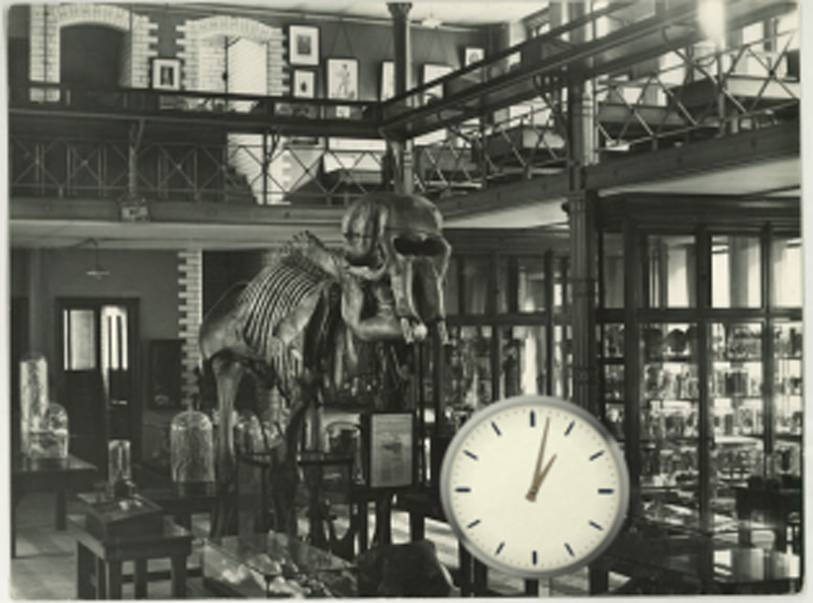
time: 1:02
